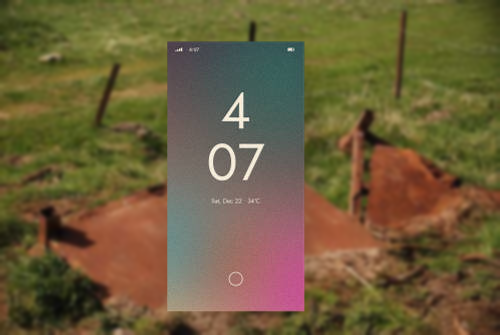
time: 4:07
